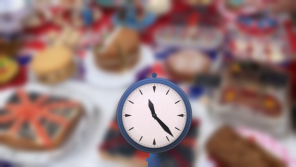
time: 11:23
